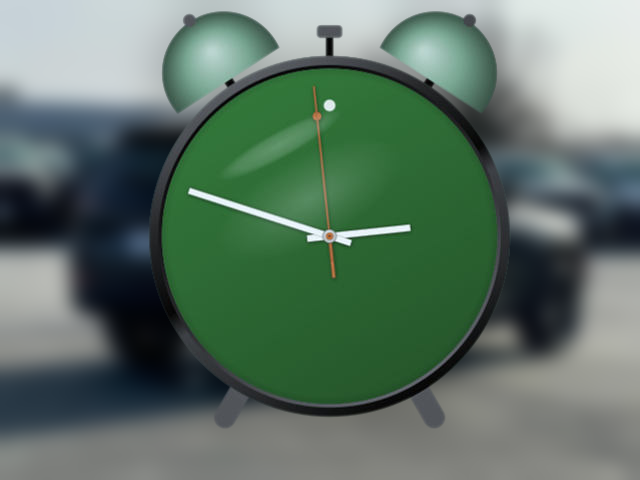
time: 2:47:59
